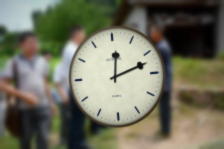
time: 12:12
